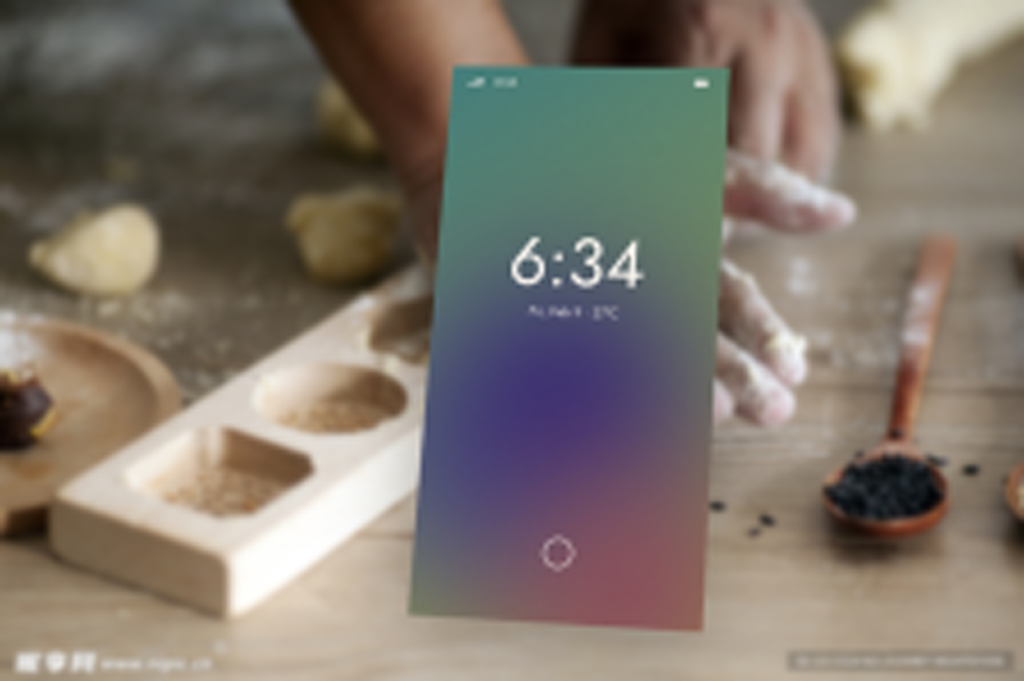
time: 6:34
